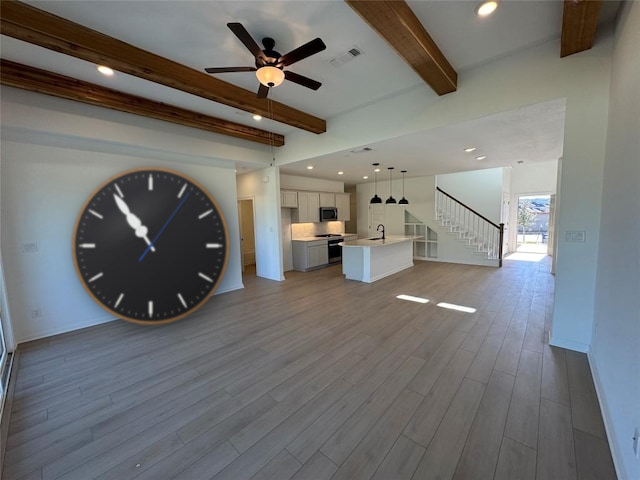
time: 10:54:06
